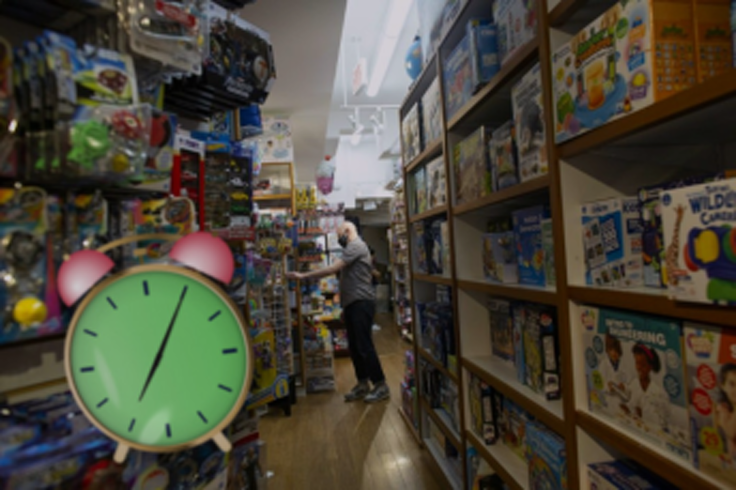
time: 7:05
